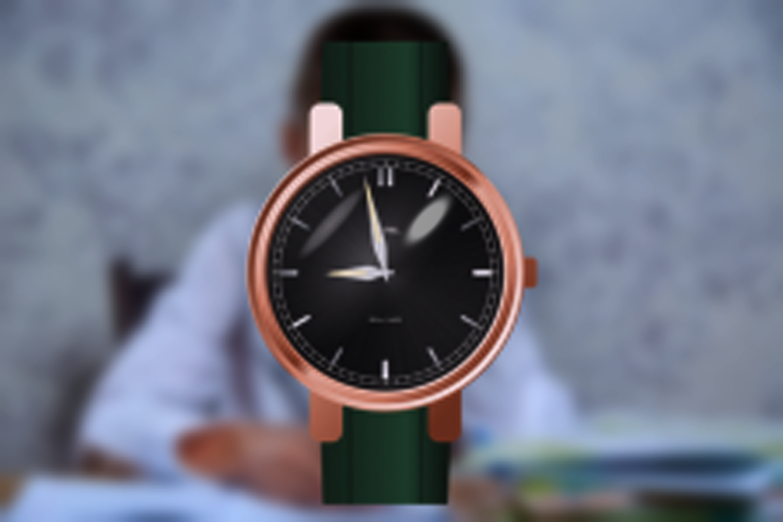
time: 8:58
